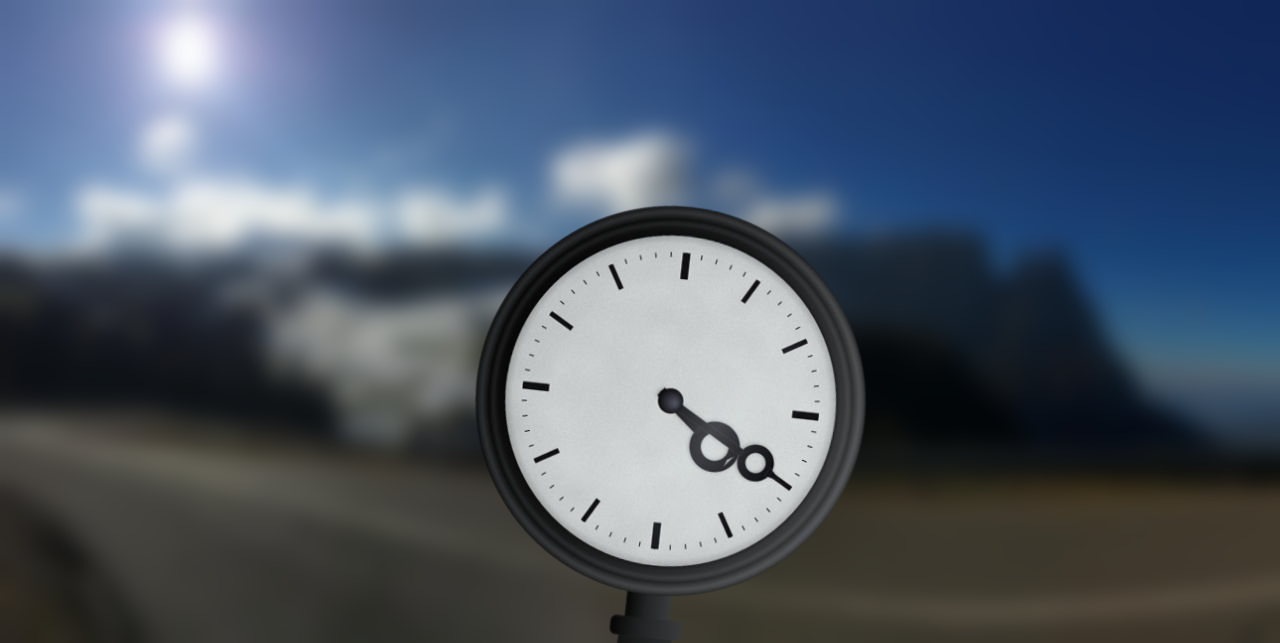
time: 4:20
